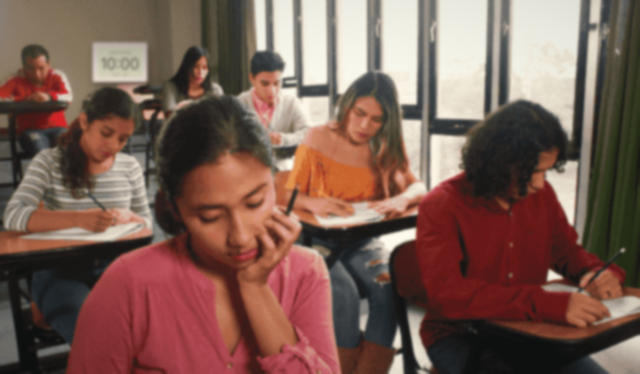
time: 10:00
